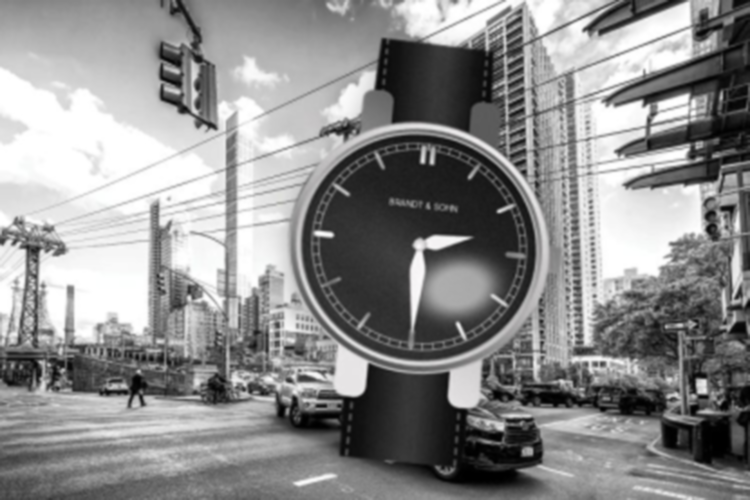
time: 2:30
